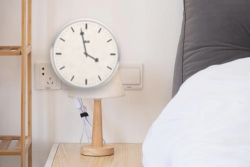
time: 3:58
